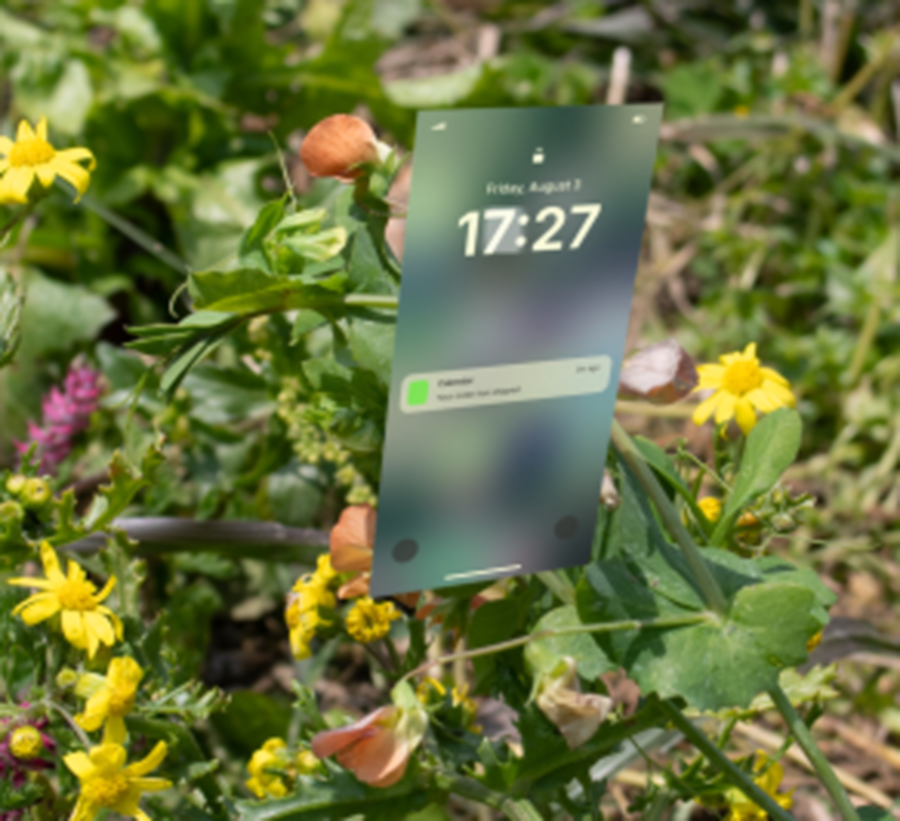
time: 17:27
